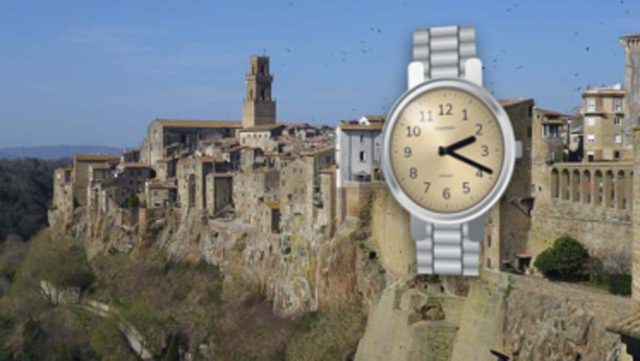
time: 2:19
